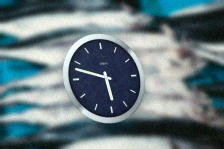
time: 5:48
